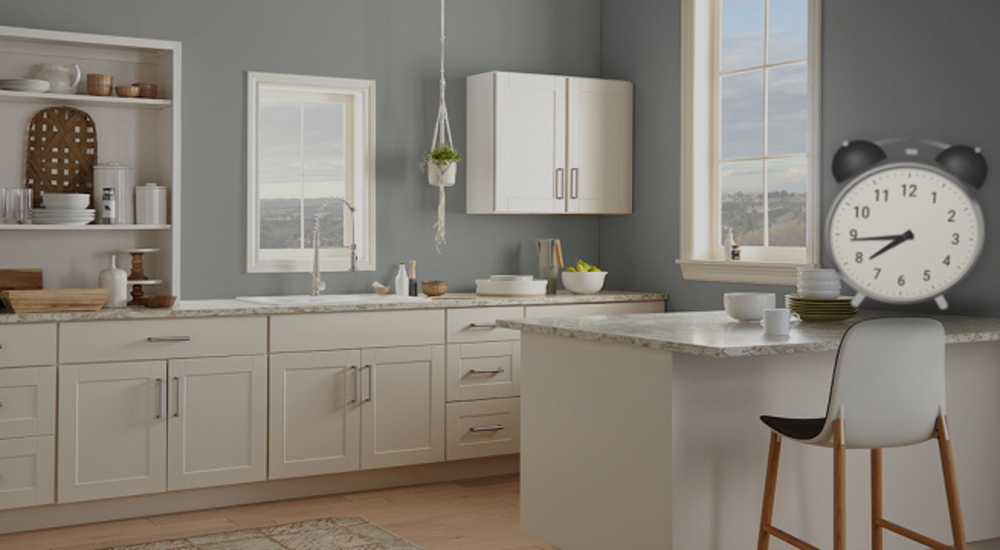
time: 7:44
